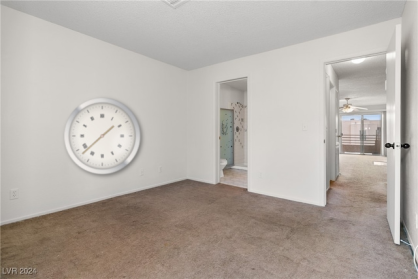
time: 1:38
